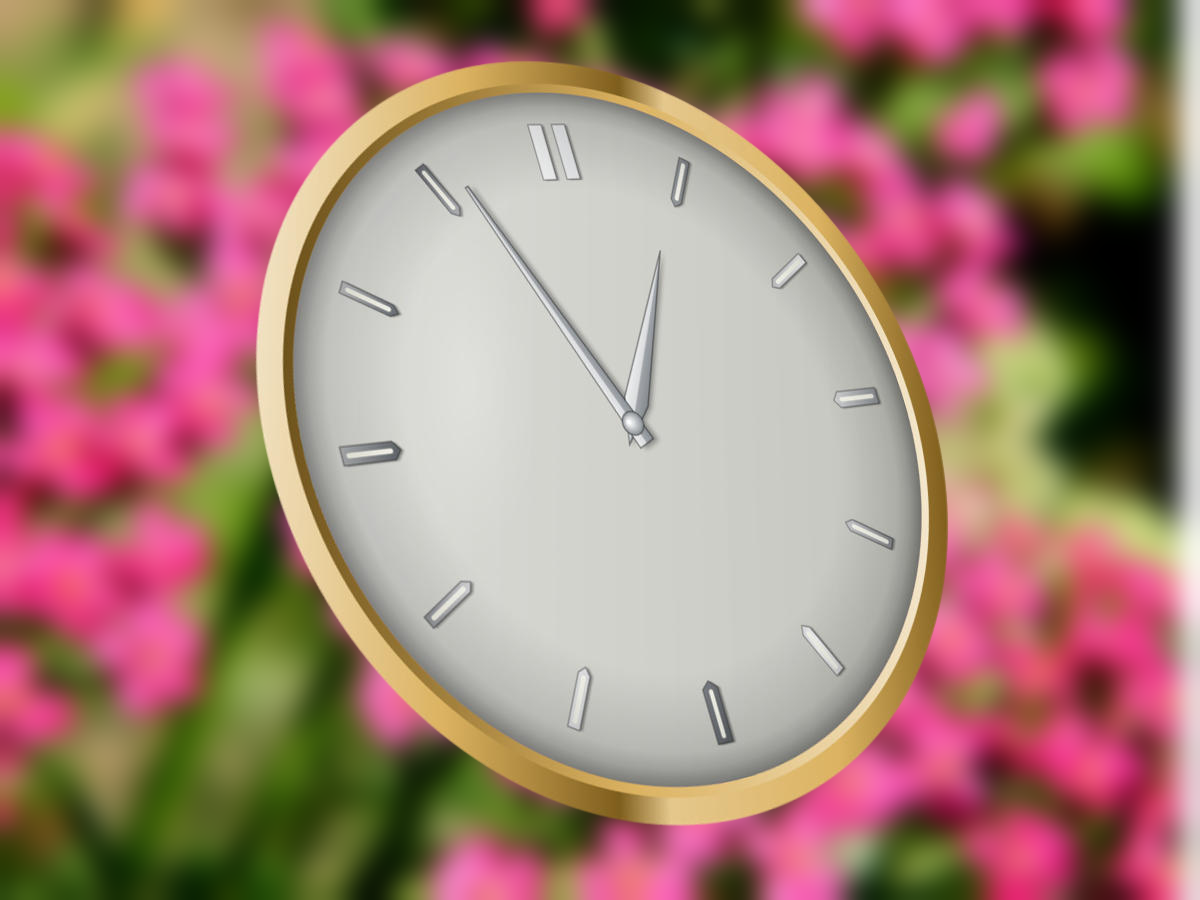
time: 12:56
